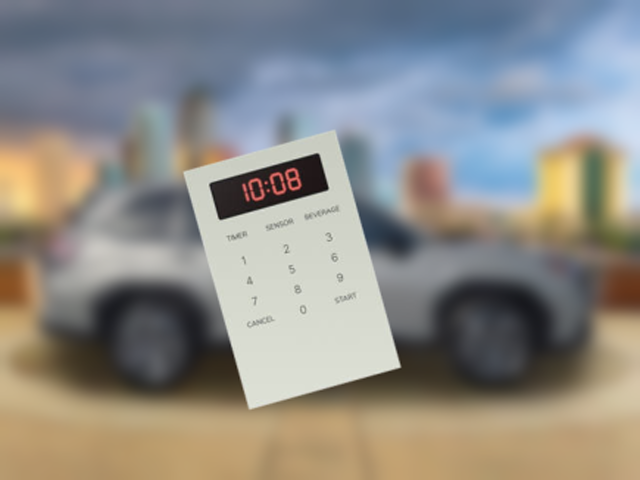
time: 10:08
